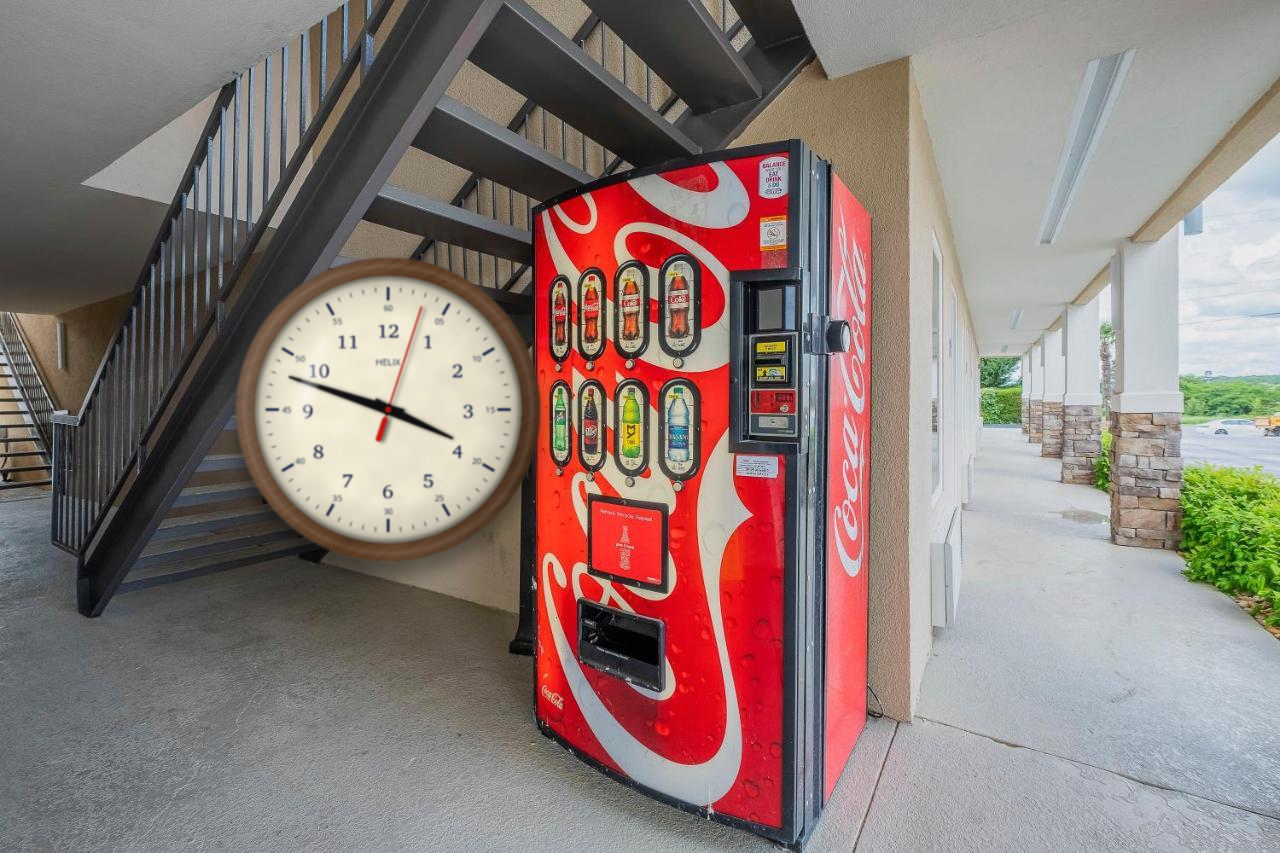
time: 3:48:03
